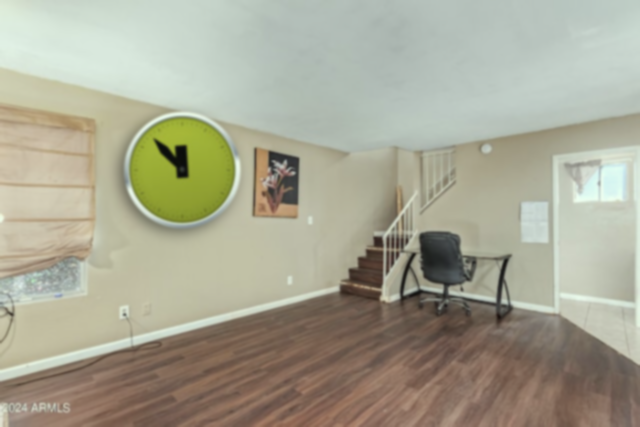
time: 11:53
